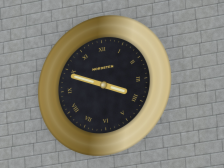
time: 3:49
